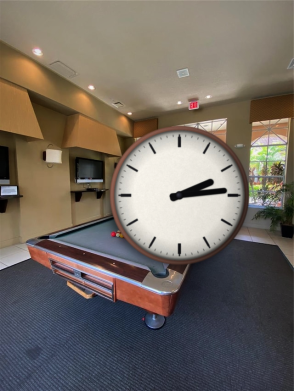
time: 2:14
